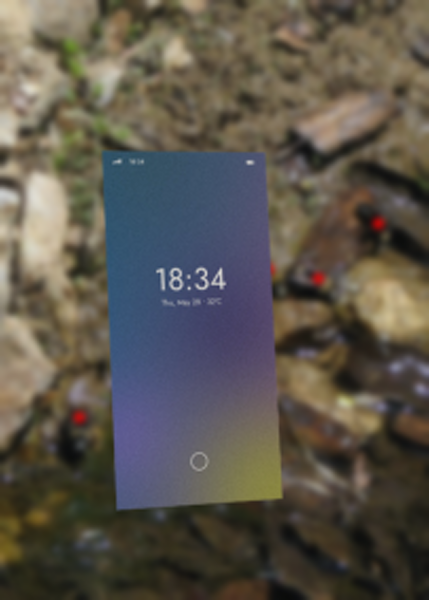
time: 18:34
